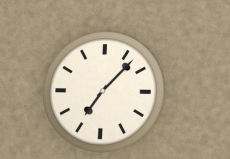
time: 7:07
